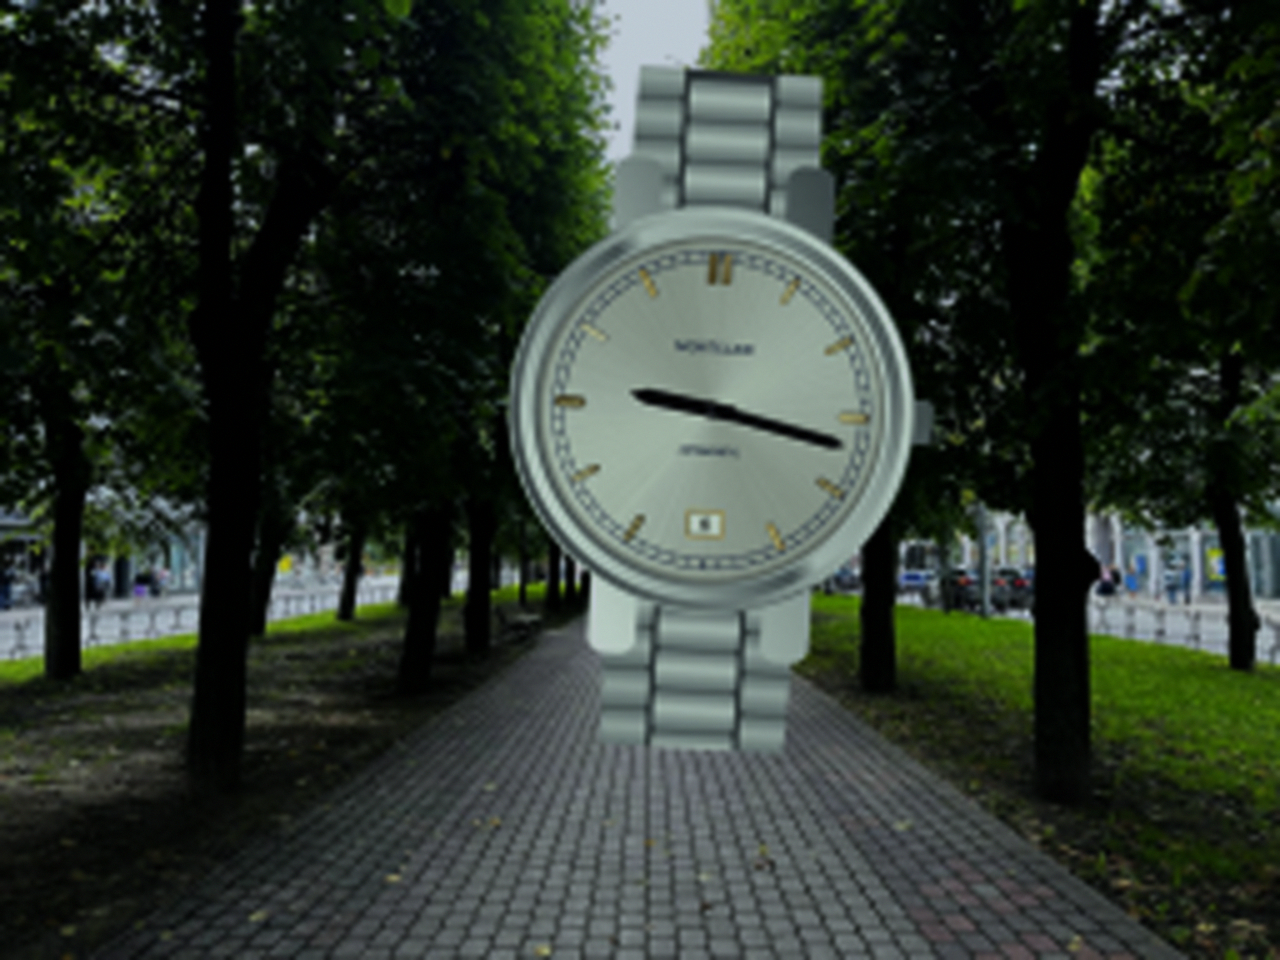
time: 9:17
